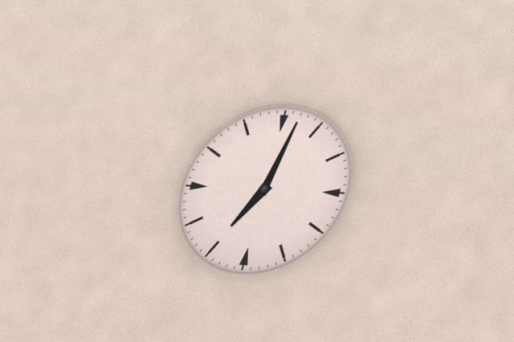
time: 7:02
